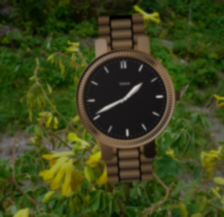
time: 1:41
